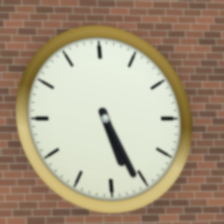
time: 5:26
